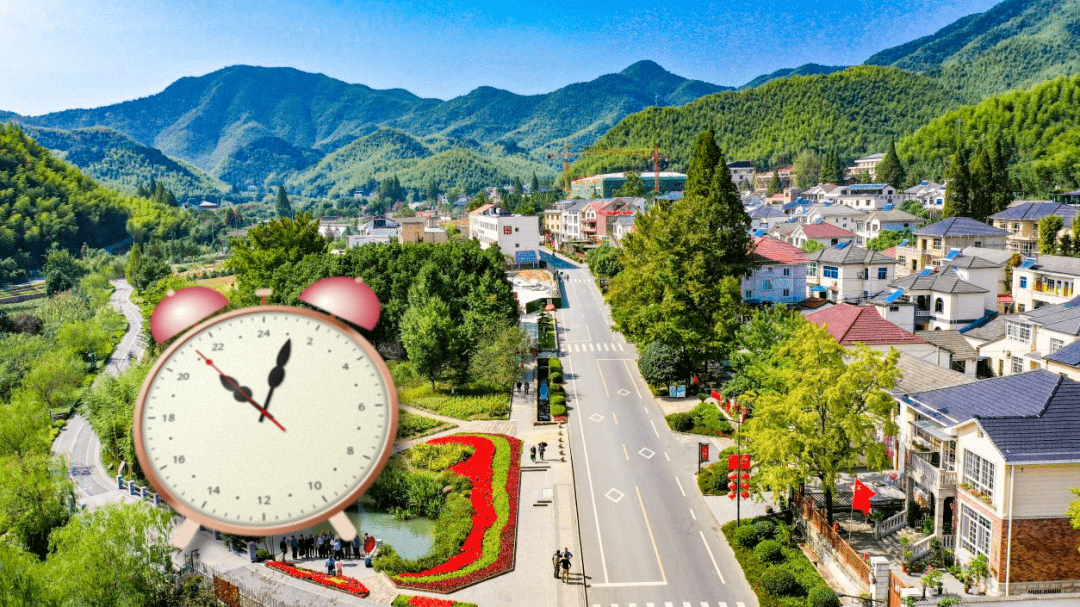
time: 21:02:53
